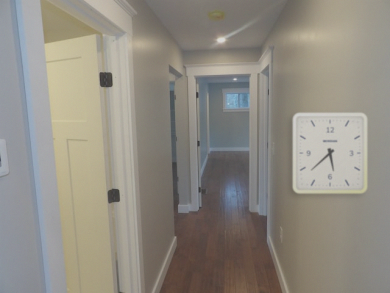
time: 5:38
